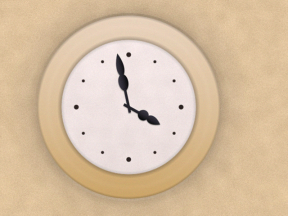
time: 3:58
